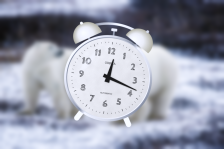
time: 12:18
